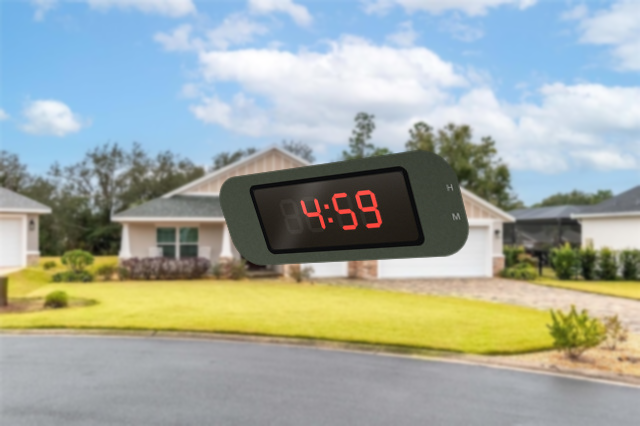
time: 4:59
